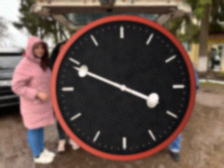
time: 3:49
